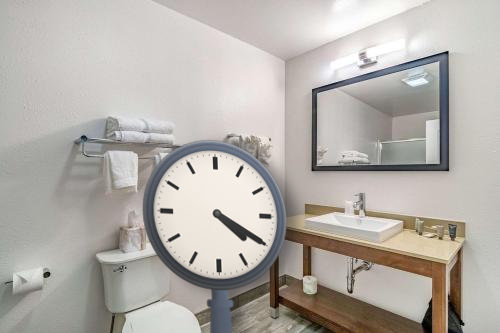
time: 4:20
